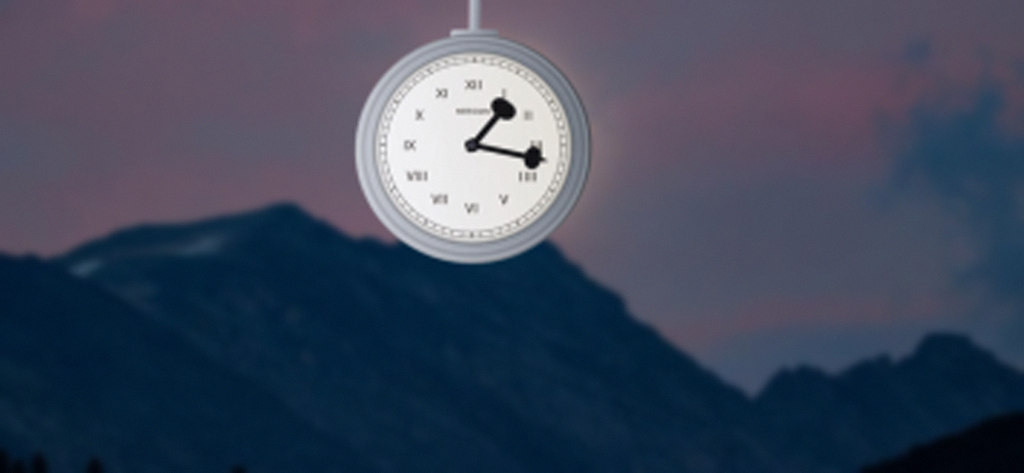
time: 1:17
